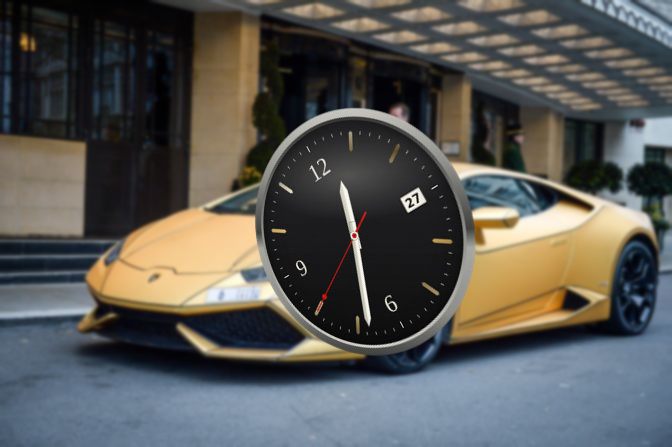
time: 12:33:40
